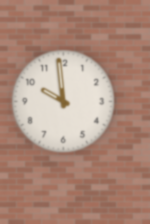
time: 9:59
